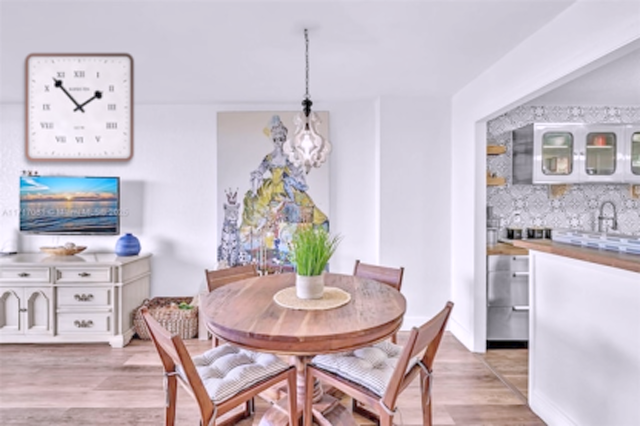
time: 1:53
